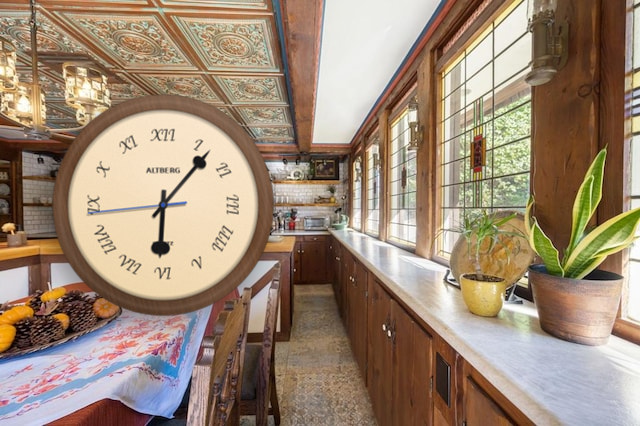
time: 6:06:44
